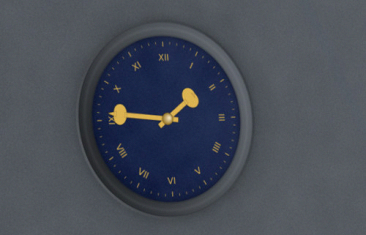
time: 1:46
